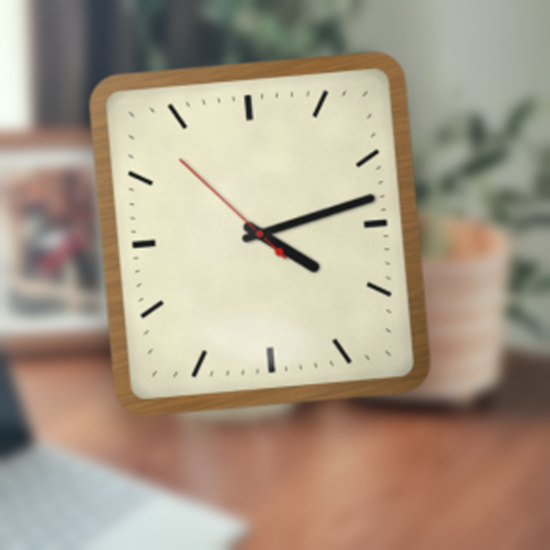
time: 4:12:53
